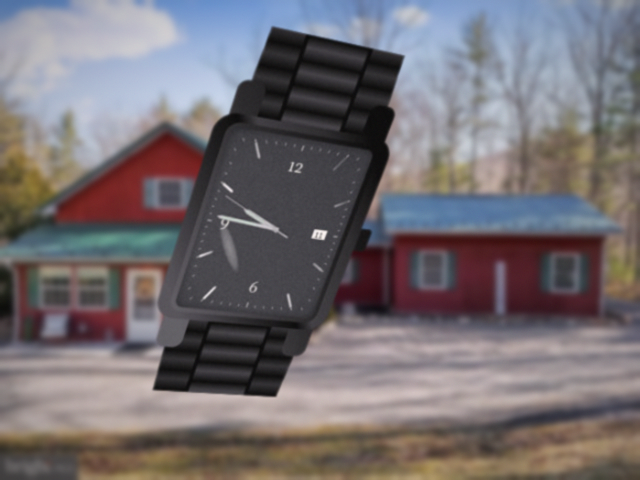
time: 9:45:49
